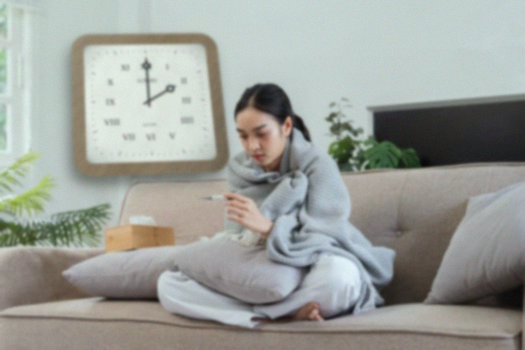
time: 2:00
